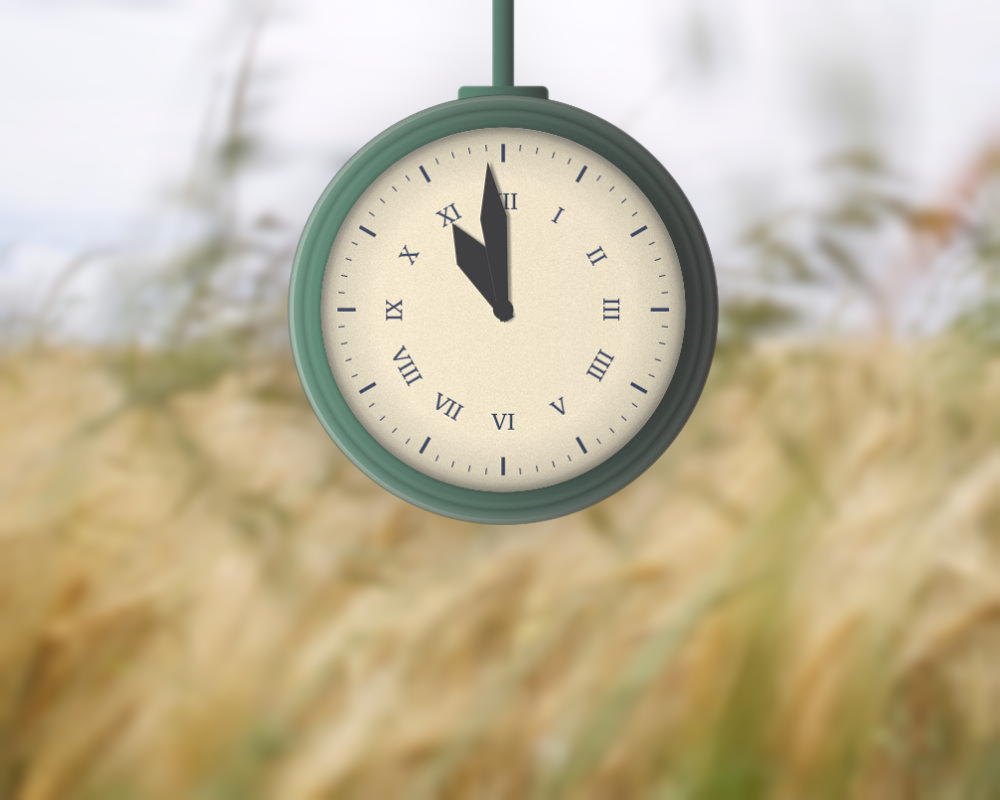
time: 10:59
